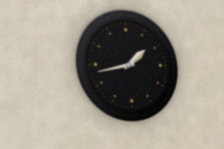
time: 1:43
